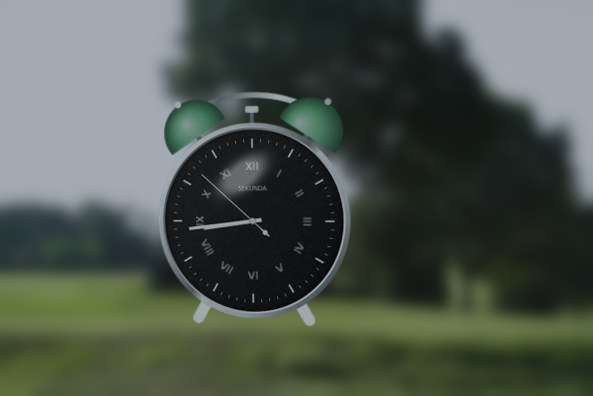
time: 8:43:52
